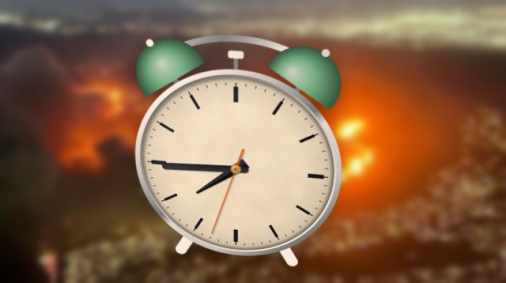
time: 7:44:33
